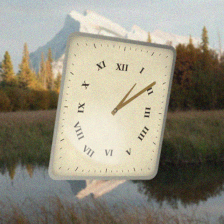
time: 1:09
